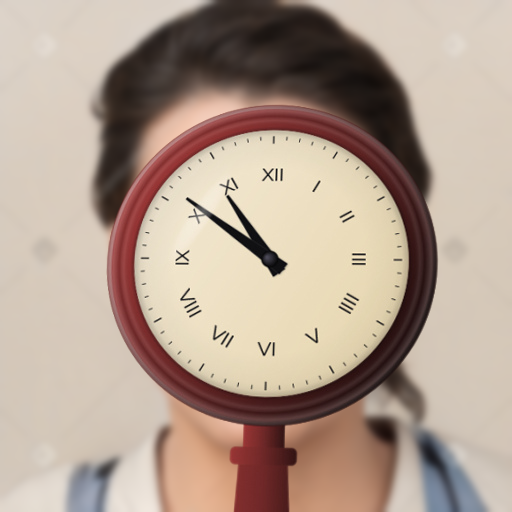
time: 10:51
